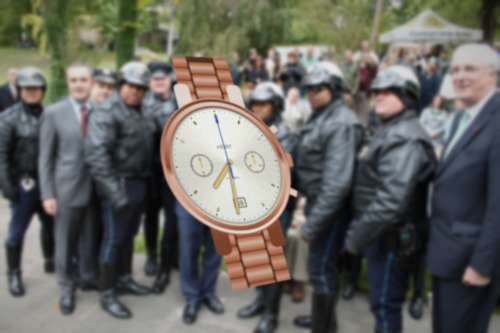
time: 7:31
